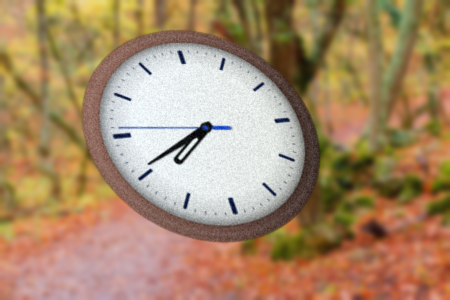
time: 7:40:46
